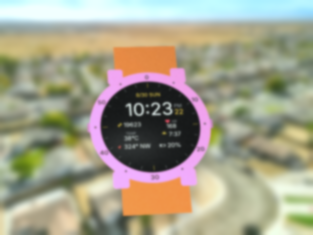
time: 10:23
